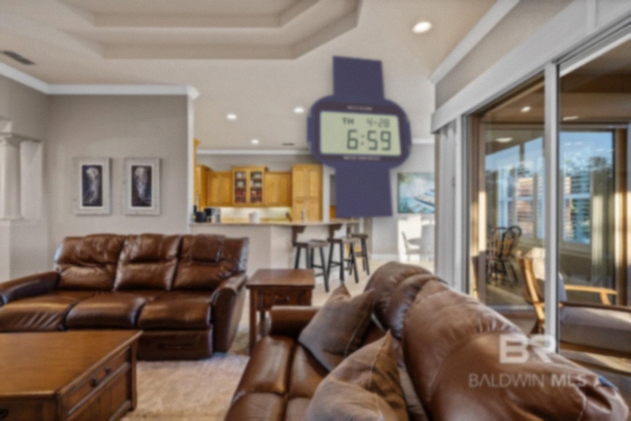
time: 6:59
